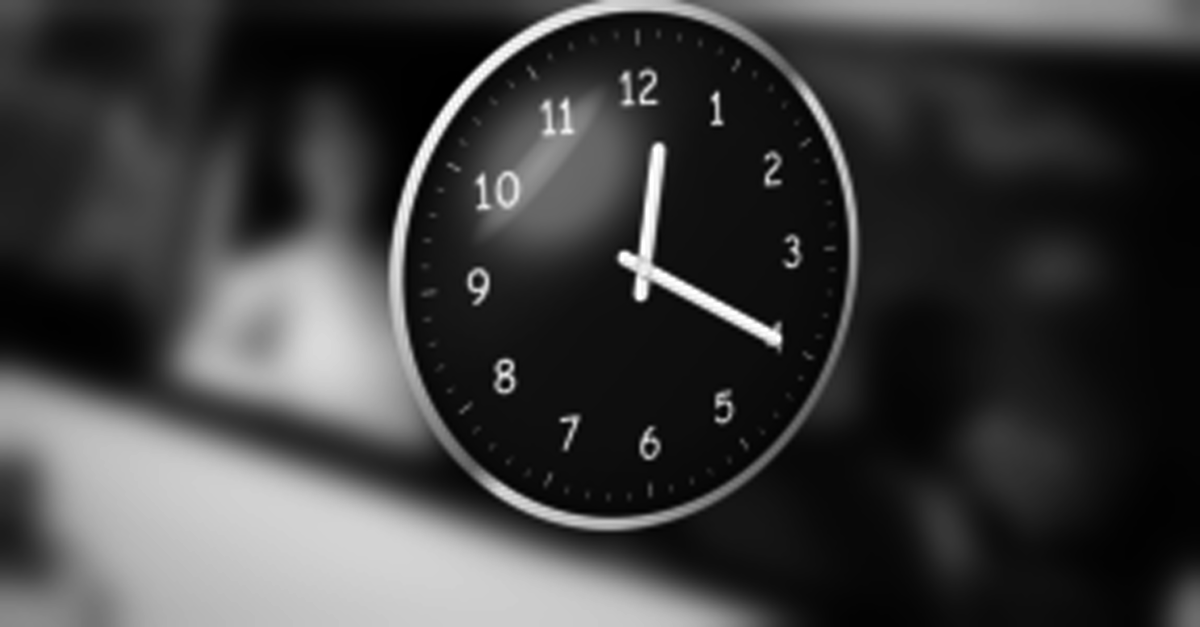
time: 12:20
